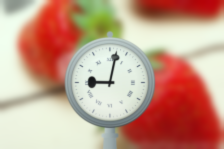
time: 9:02
